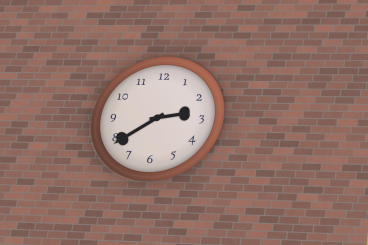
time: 2:39
